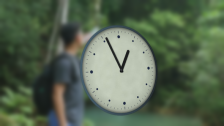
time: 12:56
